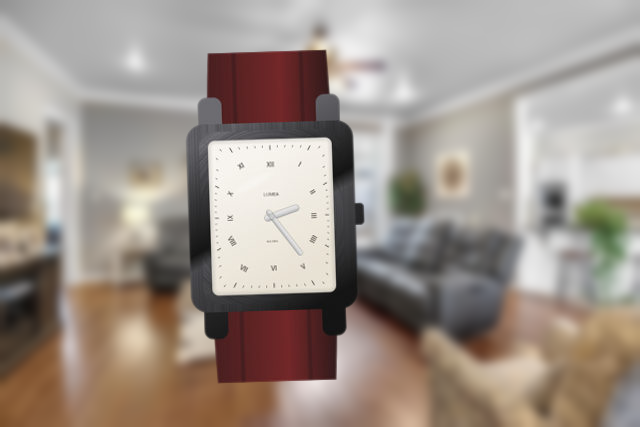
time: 2:24
